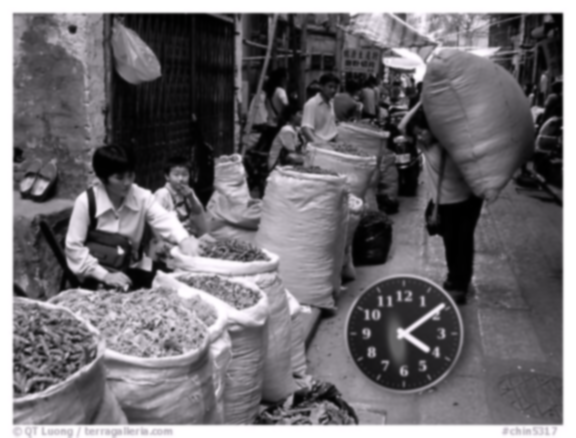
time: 4:09
